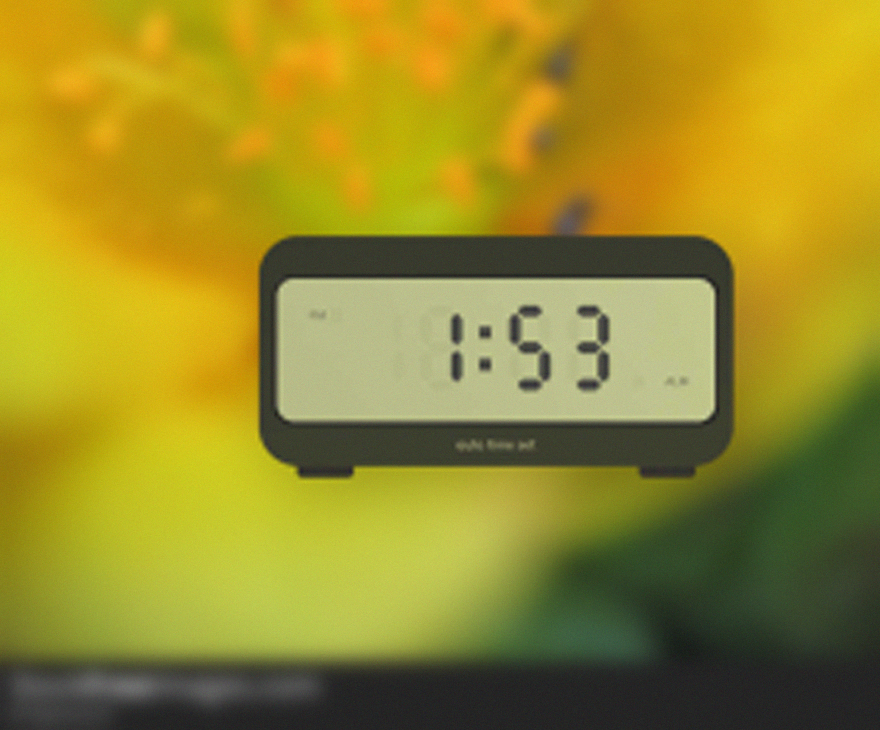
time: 1:53
